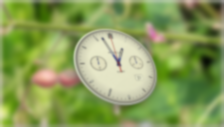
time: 12:57
